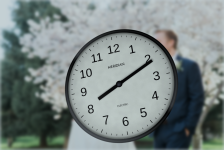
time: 8:11
